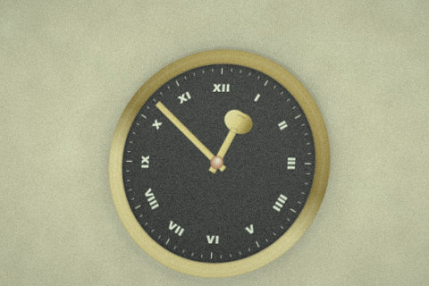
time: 12:52
